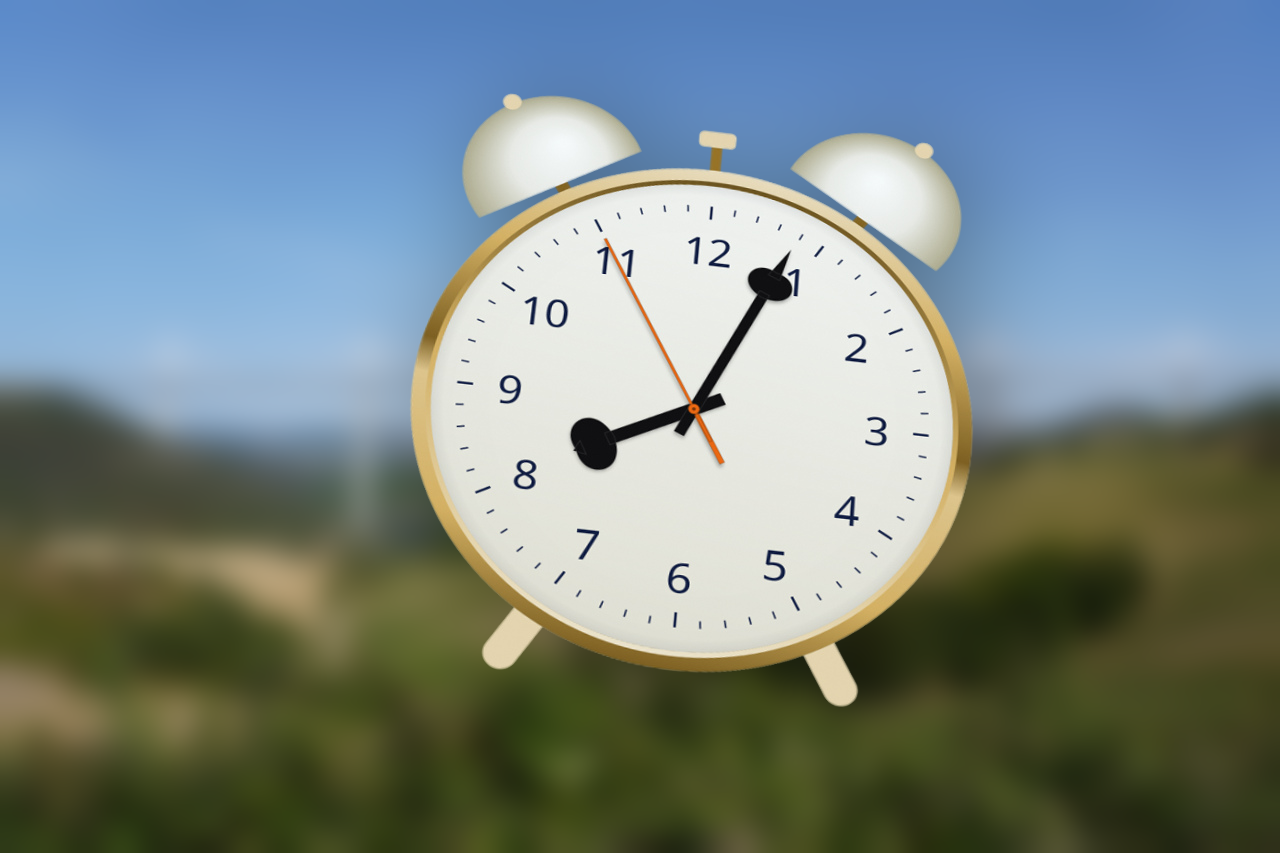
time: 8:03:55
